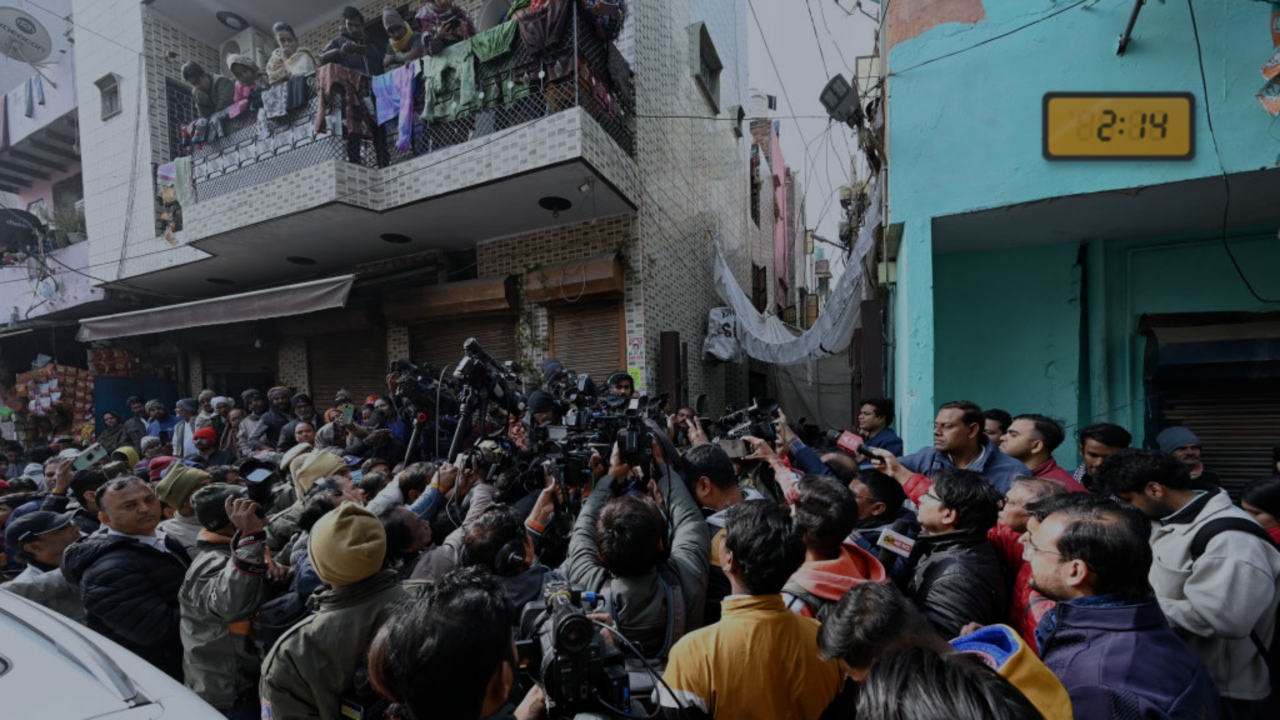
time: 2:14
